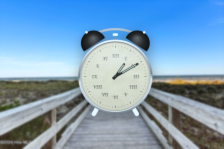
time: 1:10
